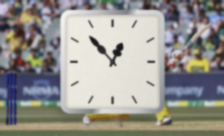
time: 12:53
